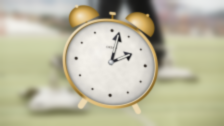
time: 2:02
